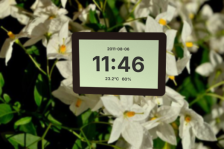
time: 11:46
